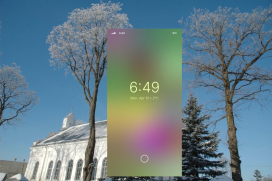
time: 6:49
